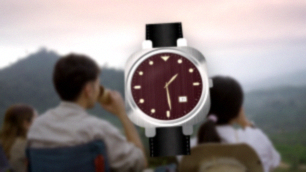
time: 1:29
